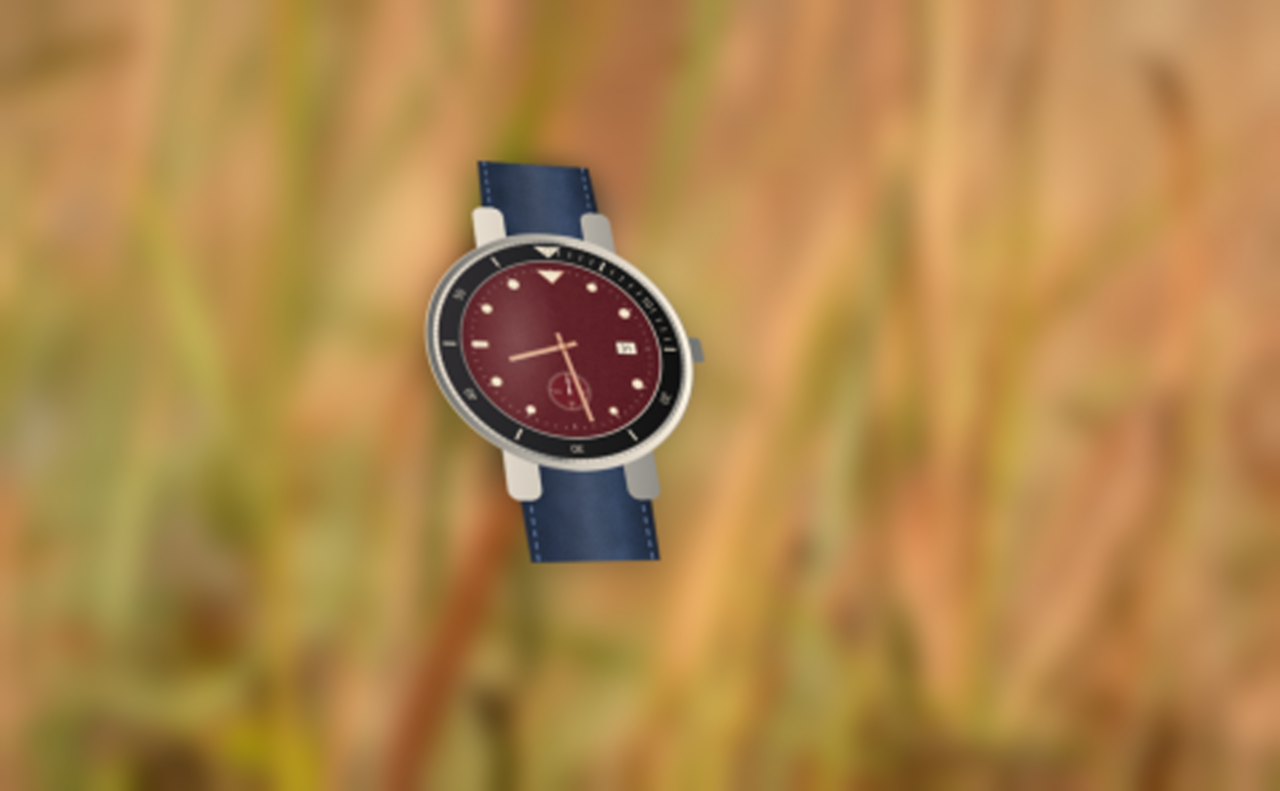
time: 8:28
